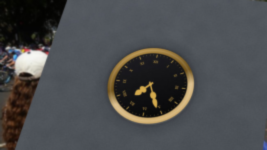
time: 7:26
